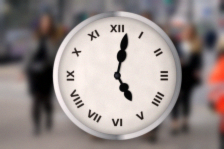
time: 5:02
